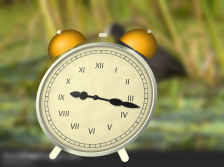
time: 9:17
